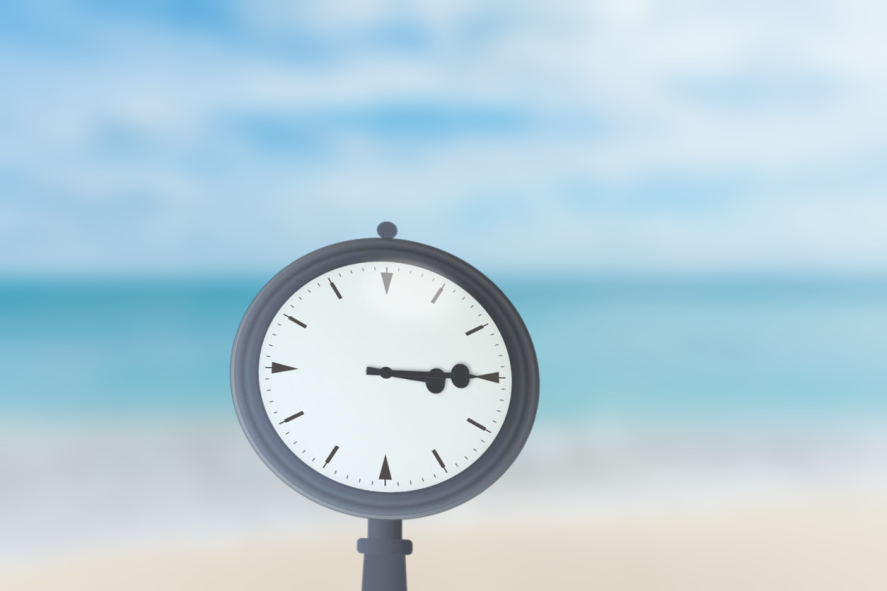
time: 3:15
